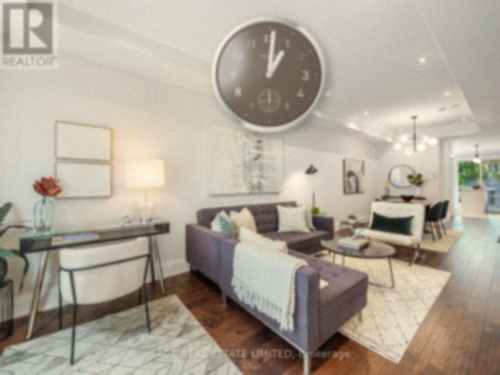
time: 1:01
